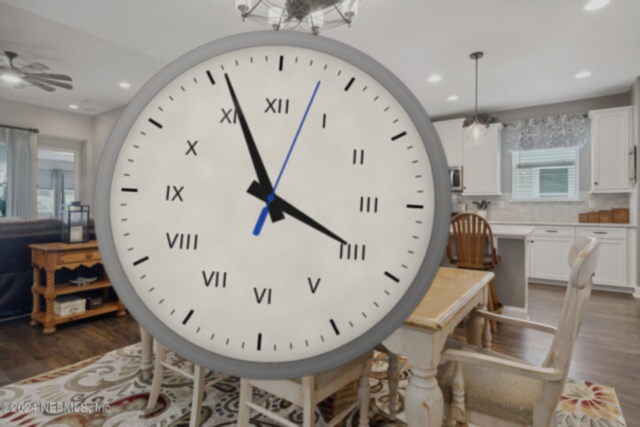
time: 3:56:03
